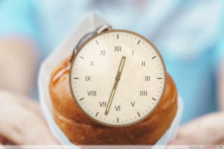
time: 12:33
